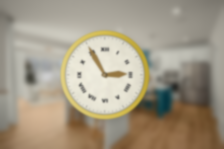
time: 2:55
